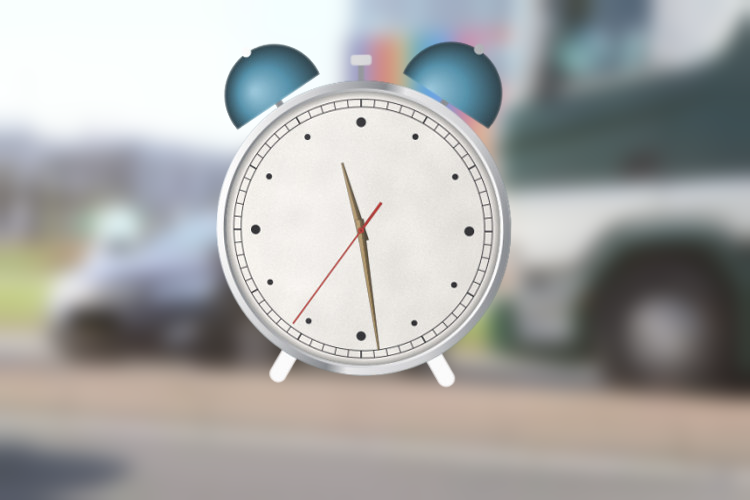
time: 11:28:36
